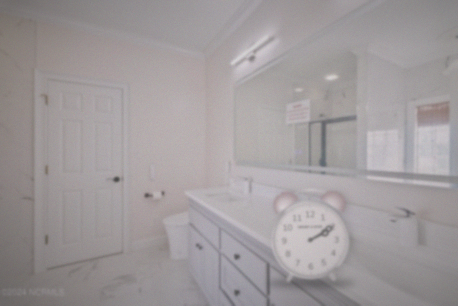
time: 2:10
